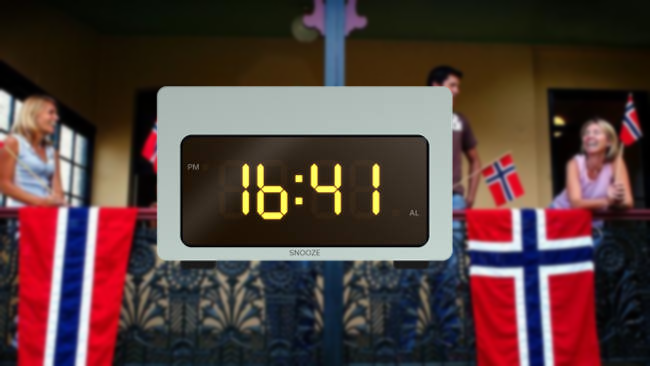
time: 16:41
